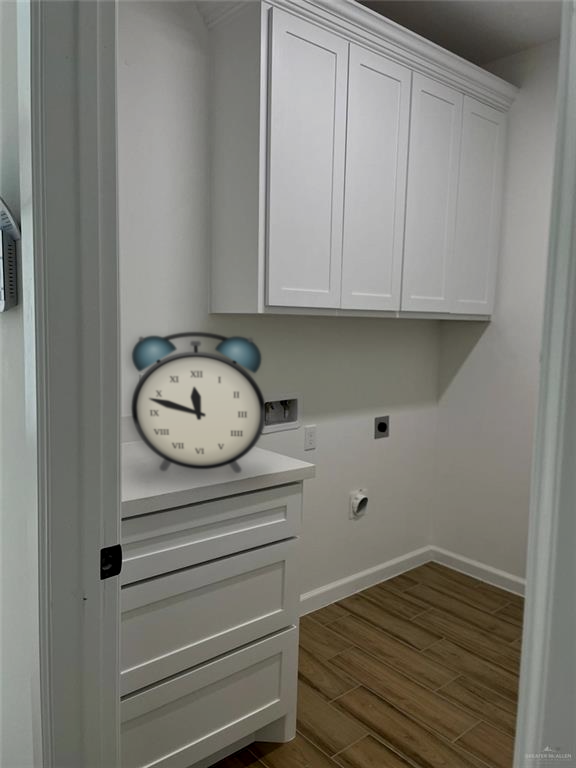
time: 11:48
